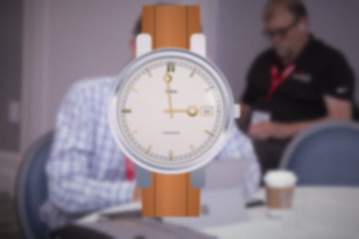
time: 2:59
